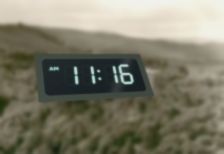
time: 11:16
